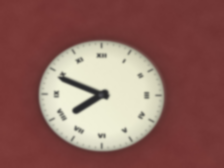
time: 7:49
